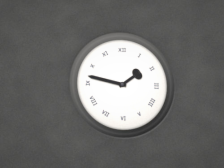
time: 1:47
